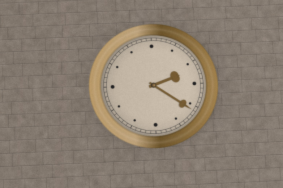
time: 2:21
